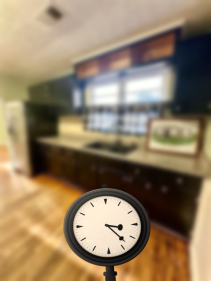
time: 3:23
